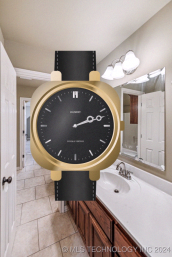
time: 2:12
